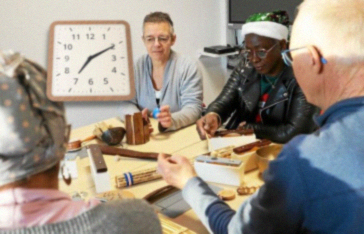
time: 7:10
